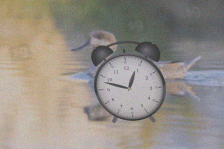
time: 12:48
